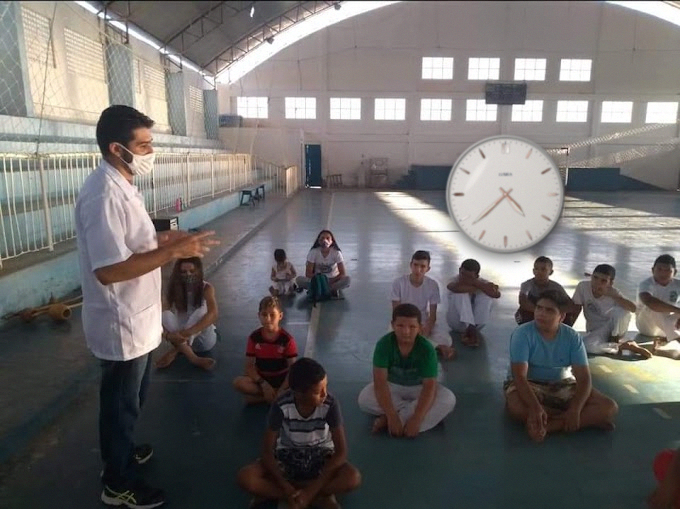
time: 4:38
